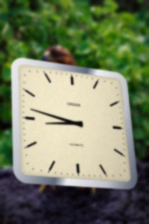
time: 8:47
